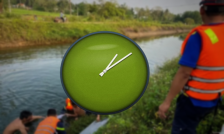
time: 1:09
